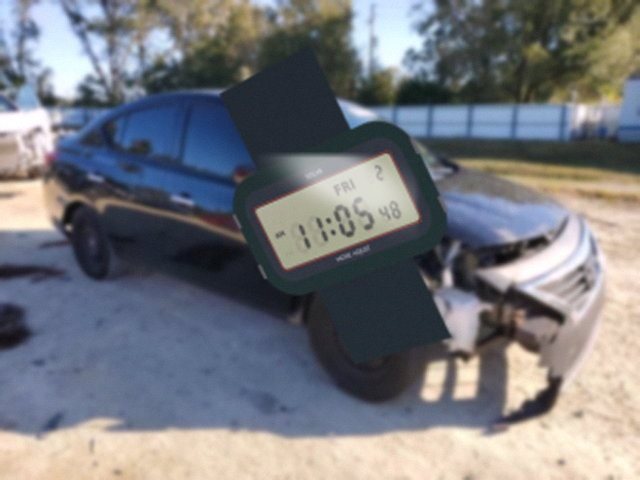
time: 11:05:48
